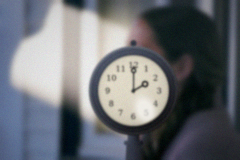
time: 2:00
